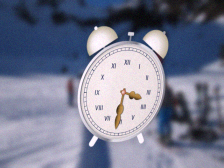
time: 3:31
